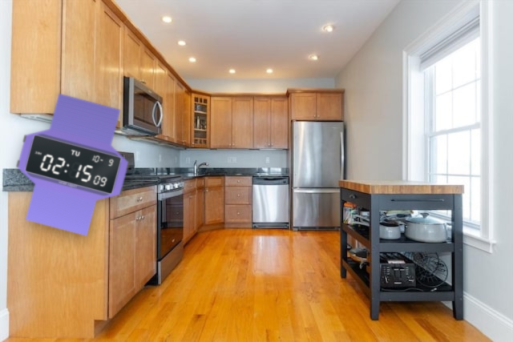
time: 2:15
